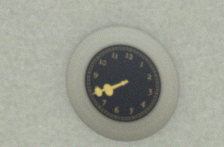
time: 7:39
